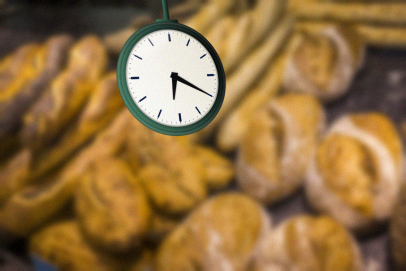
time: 6:20
